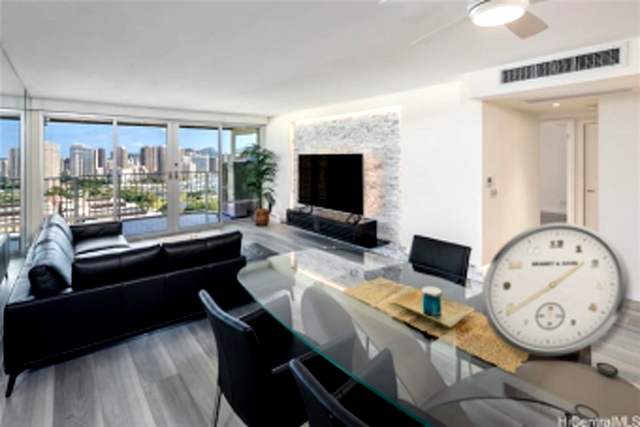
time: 1:39
